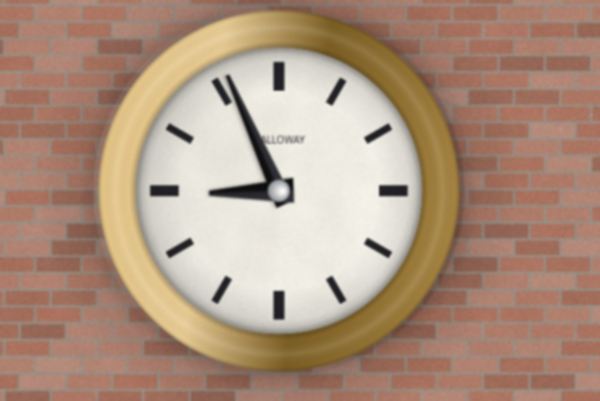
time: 8:56
